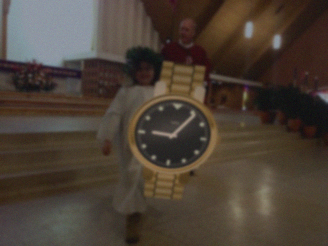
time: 9:06
